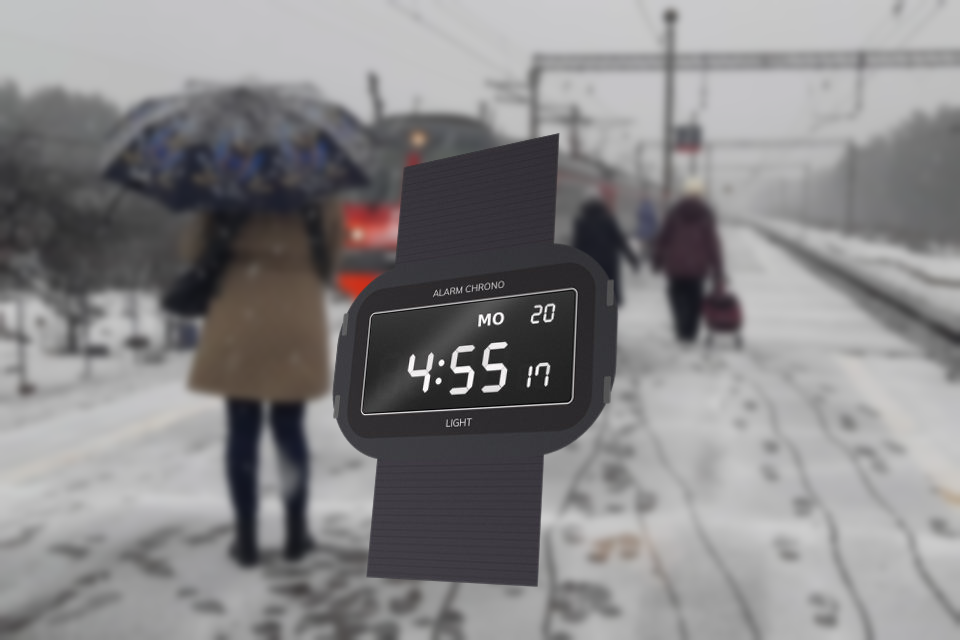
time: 4:55:17
